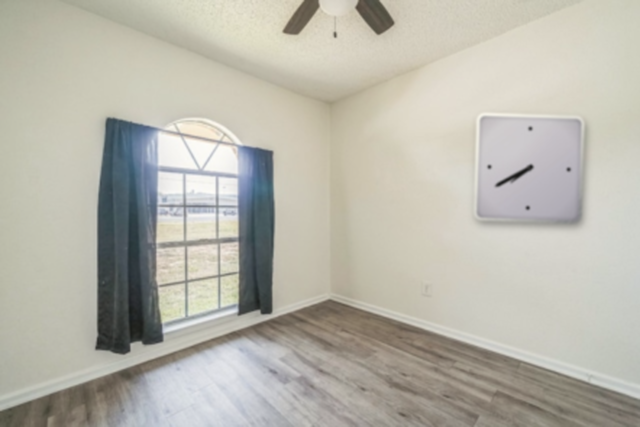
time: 7:40
